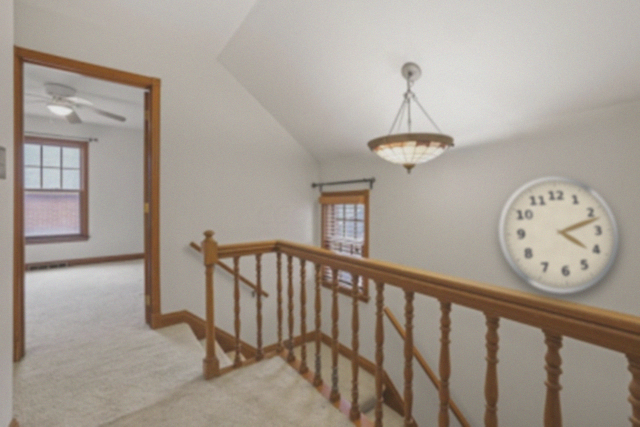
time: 4:12
